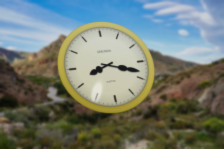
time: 8:18
